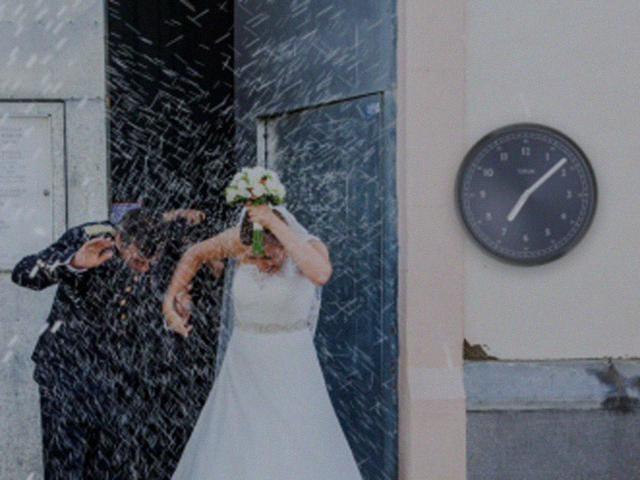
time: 7:08
